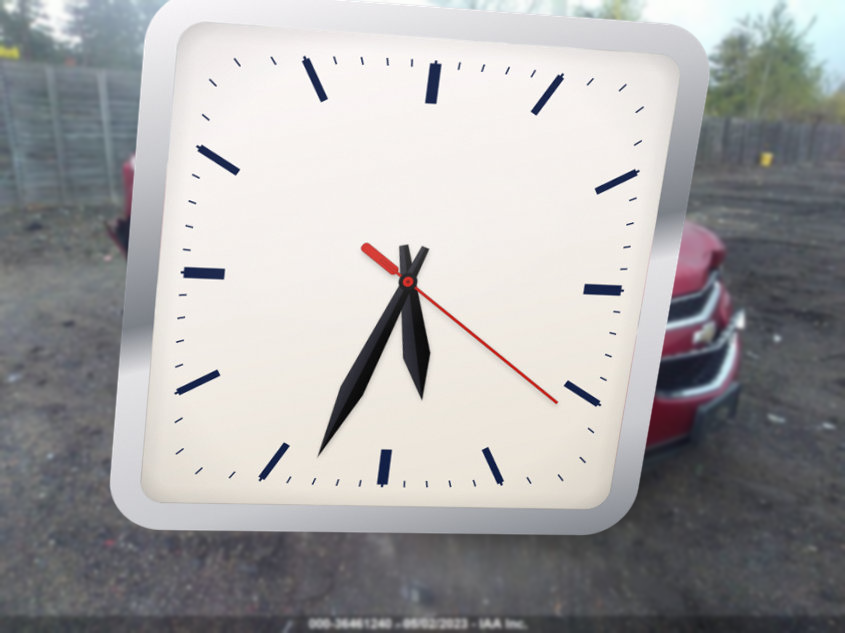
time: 5:33:21
